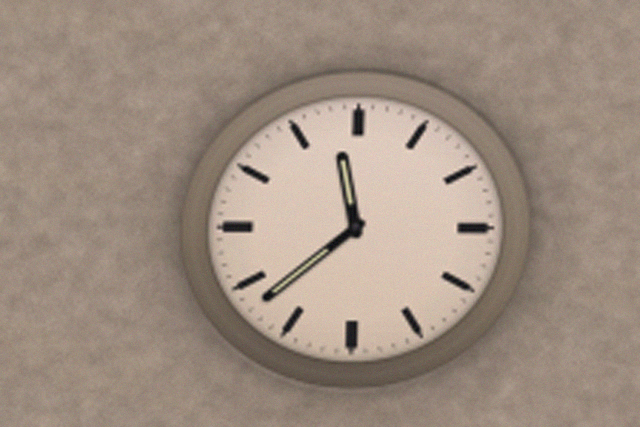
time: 11:38
